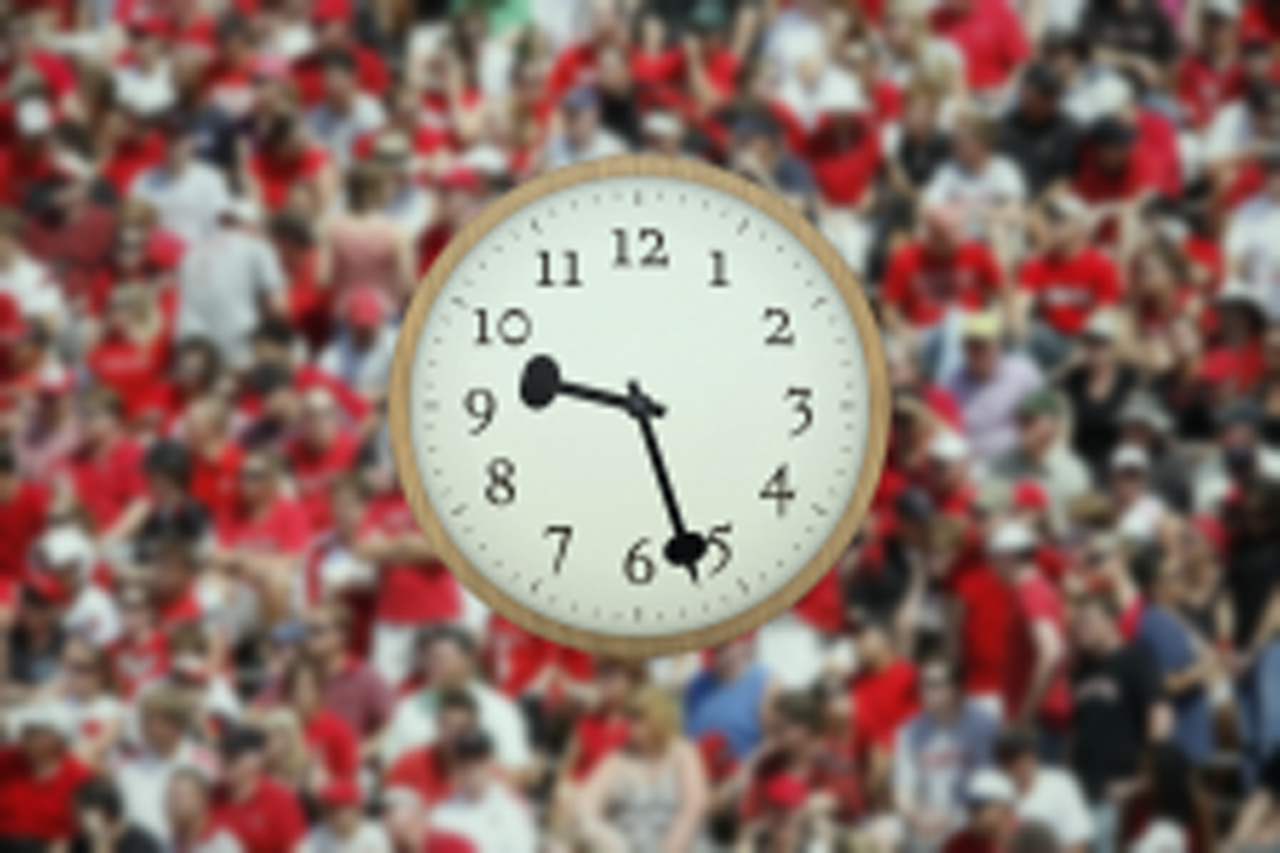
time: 9:27
